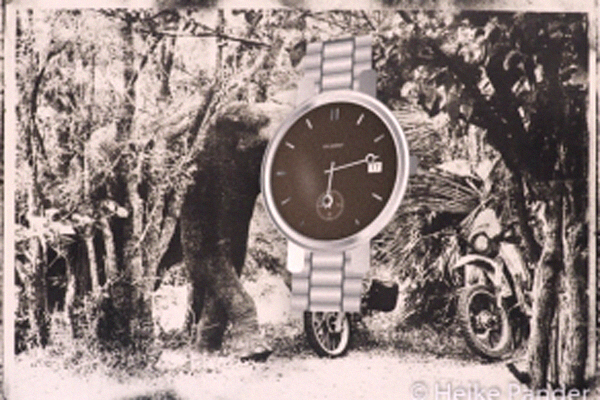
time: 6:13
